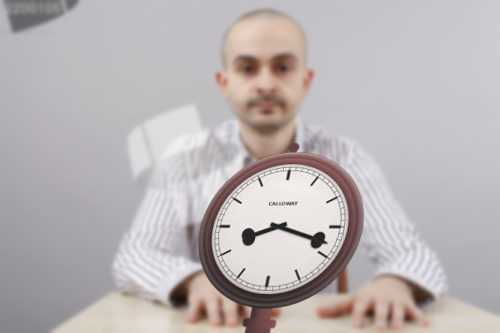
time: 8:18
